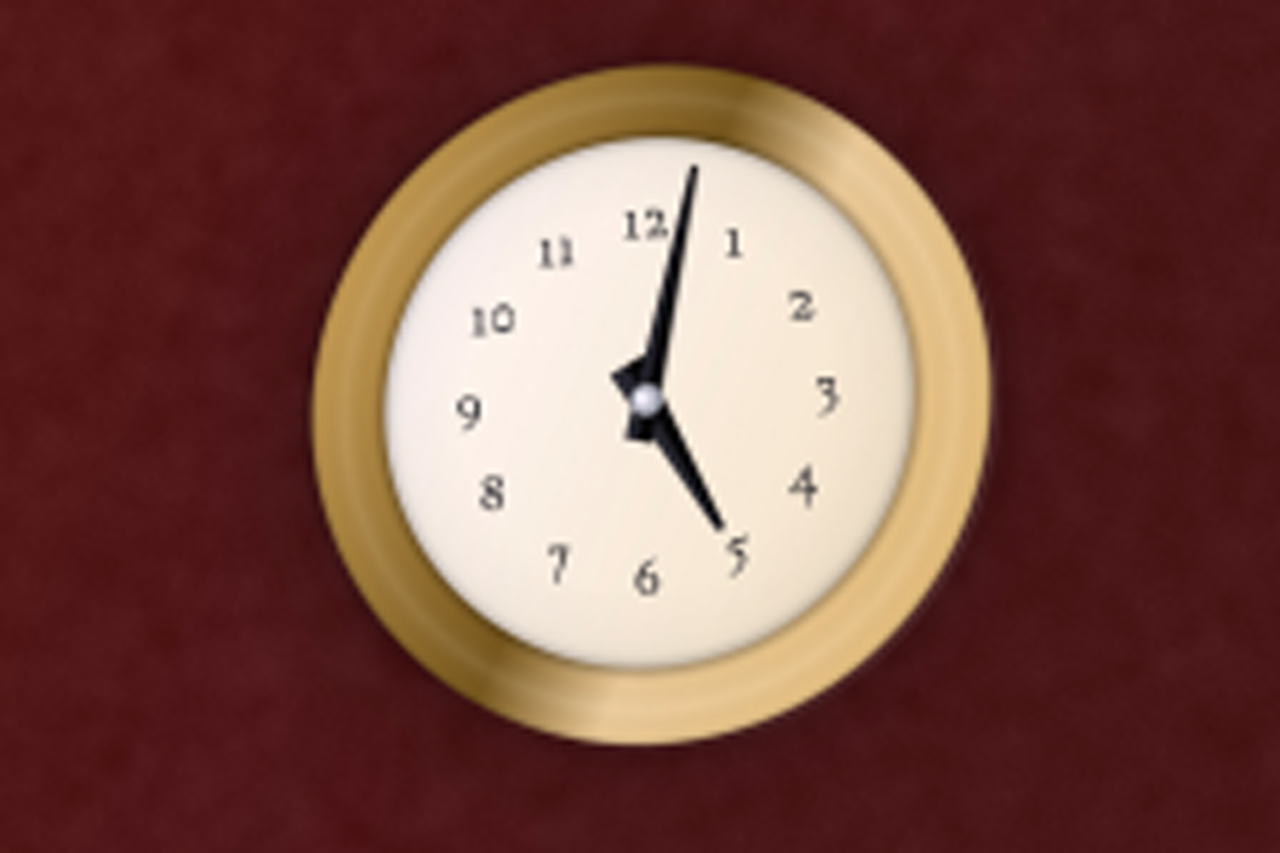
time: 5:02
